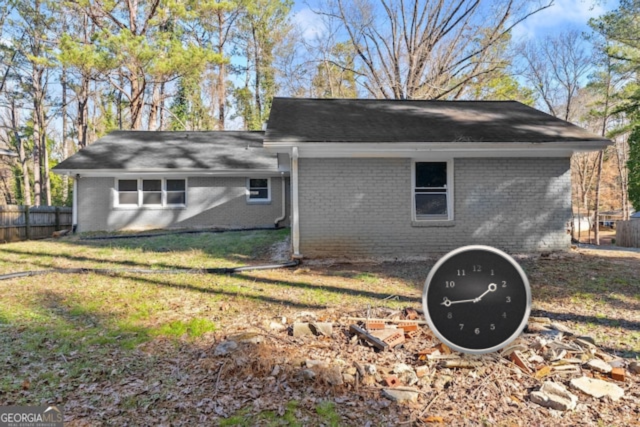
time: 1:44
